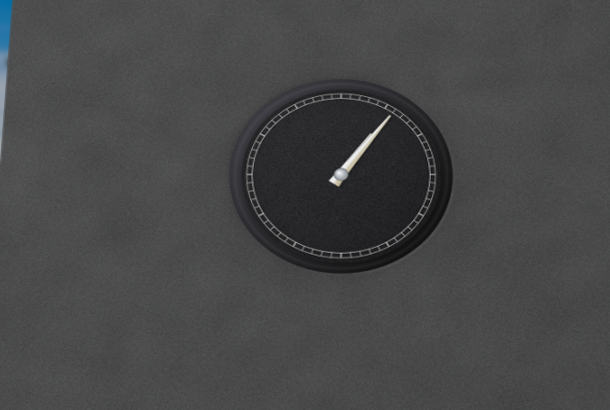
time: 1:06
